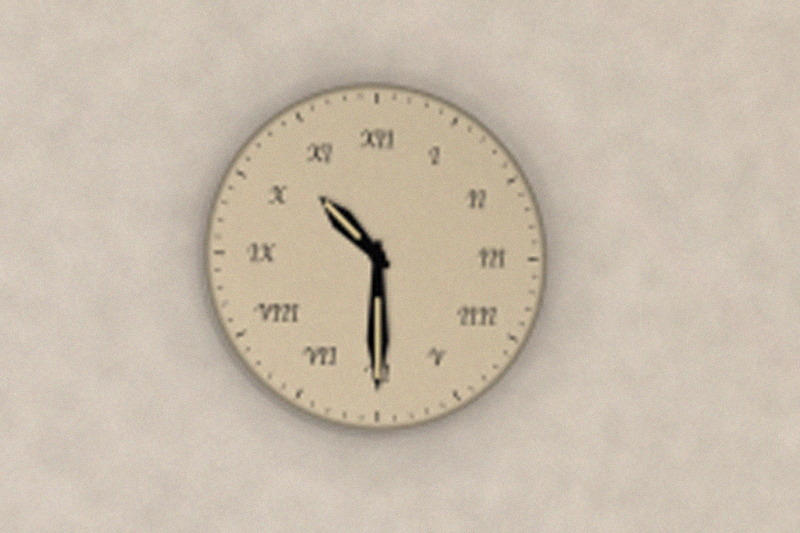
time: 10:30
